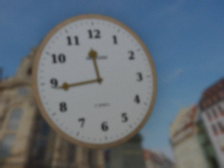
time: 11:44
